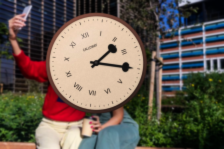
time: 2:20
